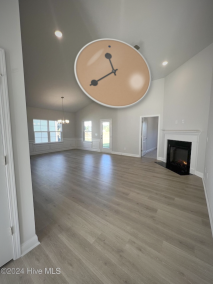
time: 11:40
